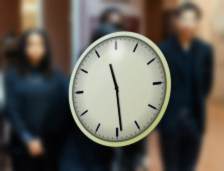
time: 11:29
